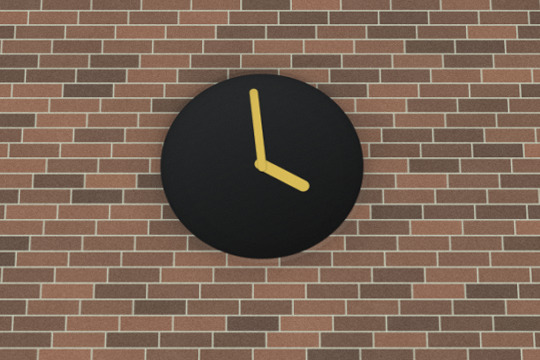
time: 3:59
